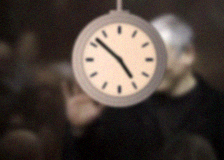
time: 4:52
